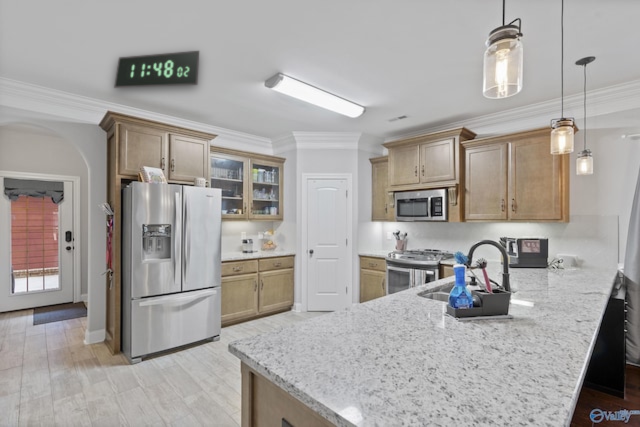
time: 11:48
